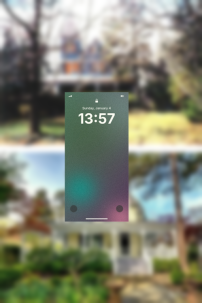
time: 13:57
